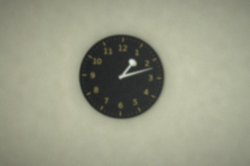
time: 1:12
